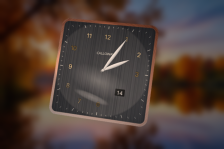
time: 2:05
